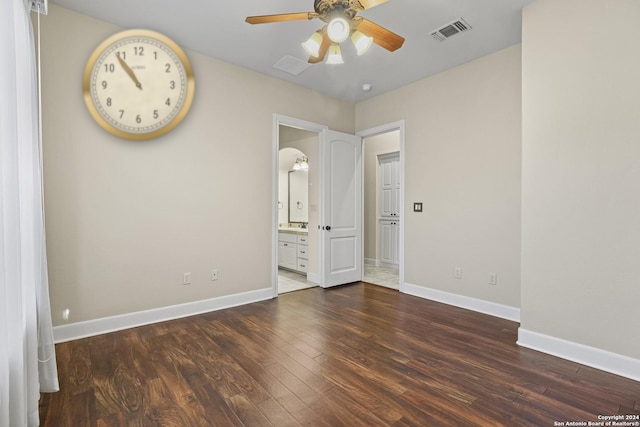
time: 10:54
